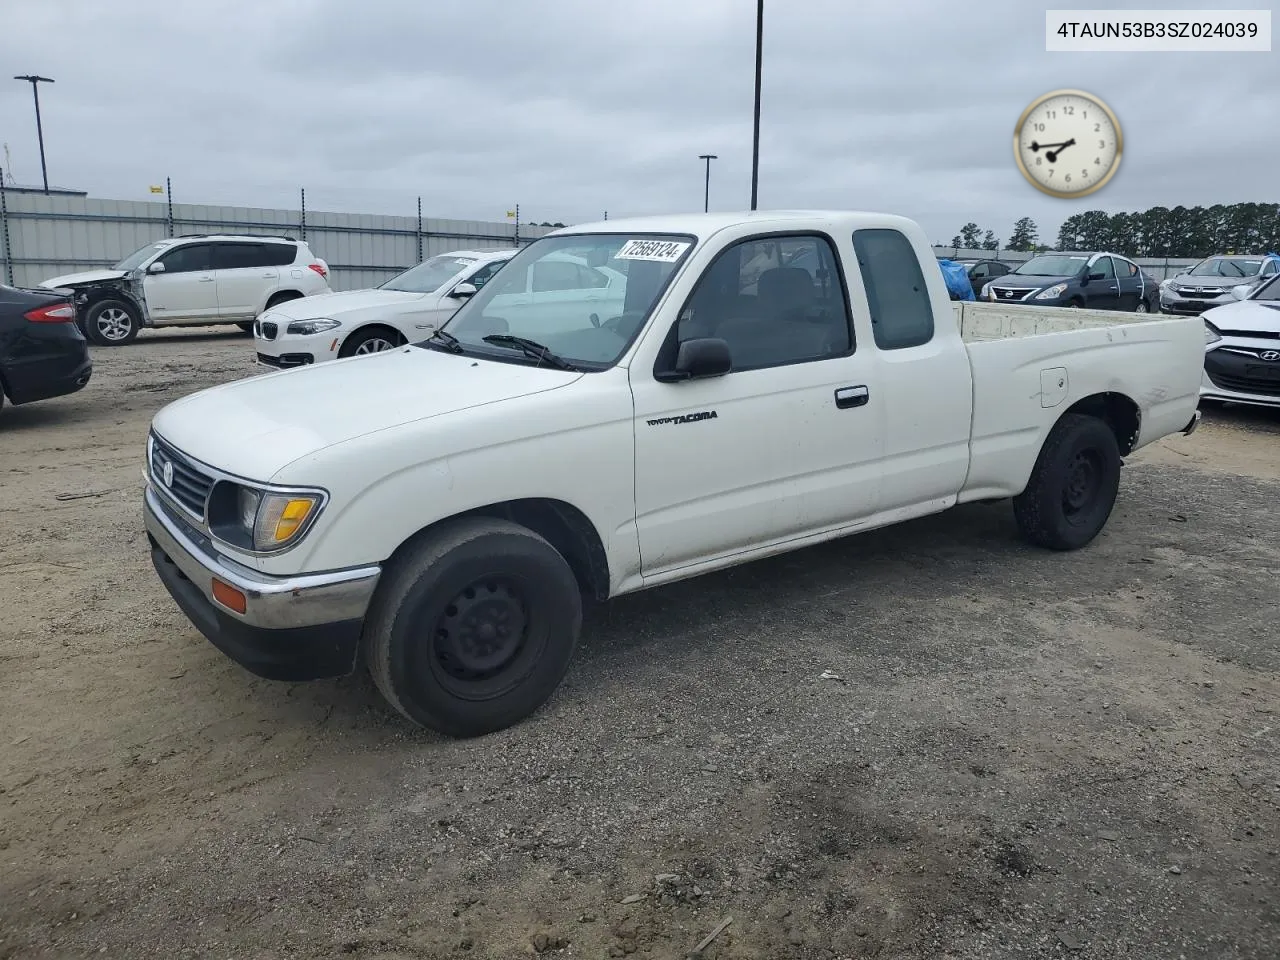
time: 7:44
